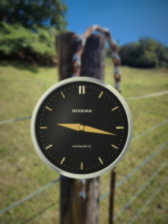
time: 9:17
